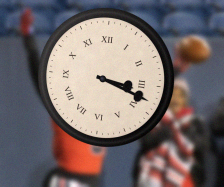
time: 3:18
